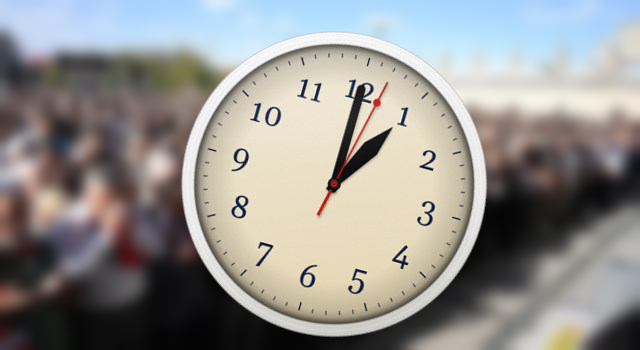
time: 1:00:02
